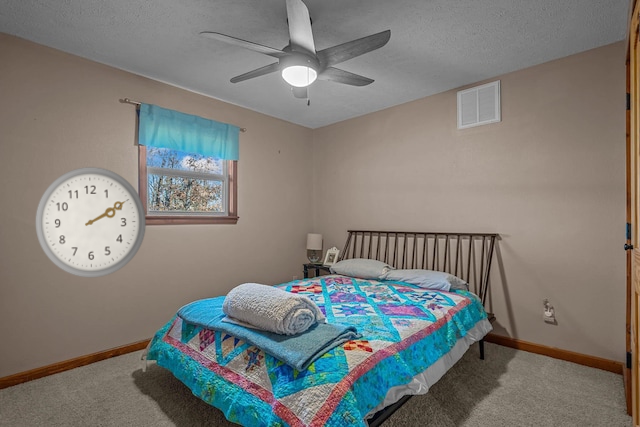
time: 2:10
